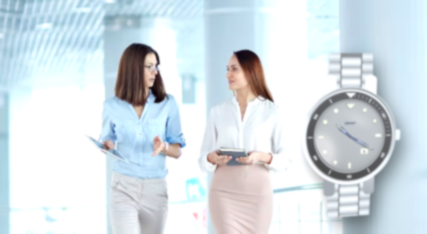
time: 10:20
